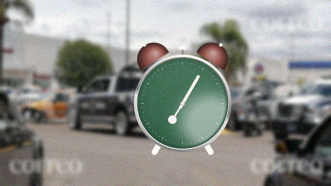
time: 7:05
